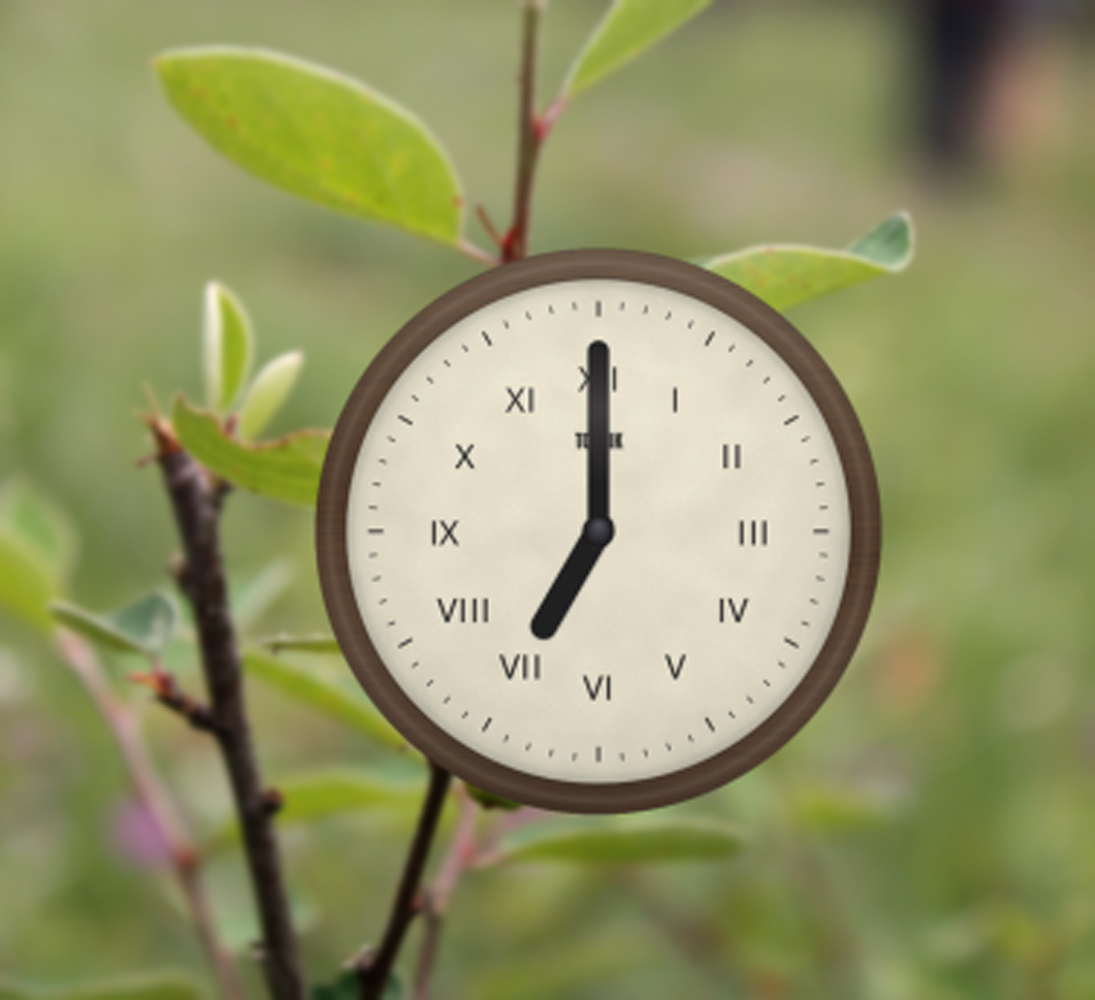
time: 7:00
